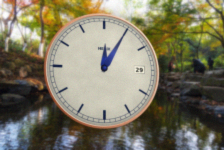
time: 12:05
